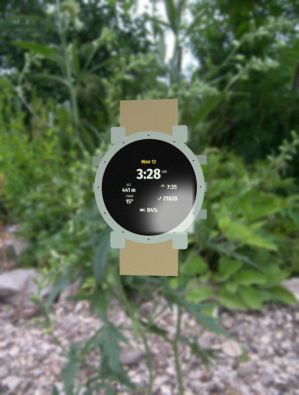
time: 3:28
